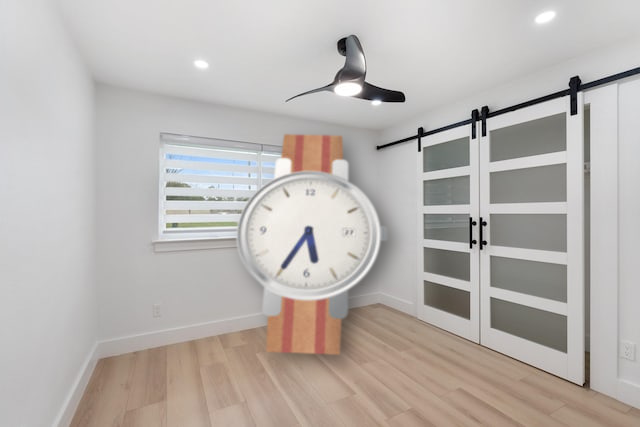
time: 5:35
